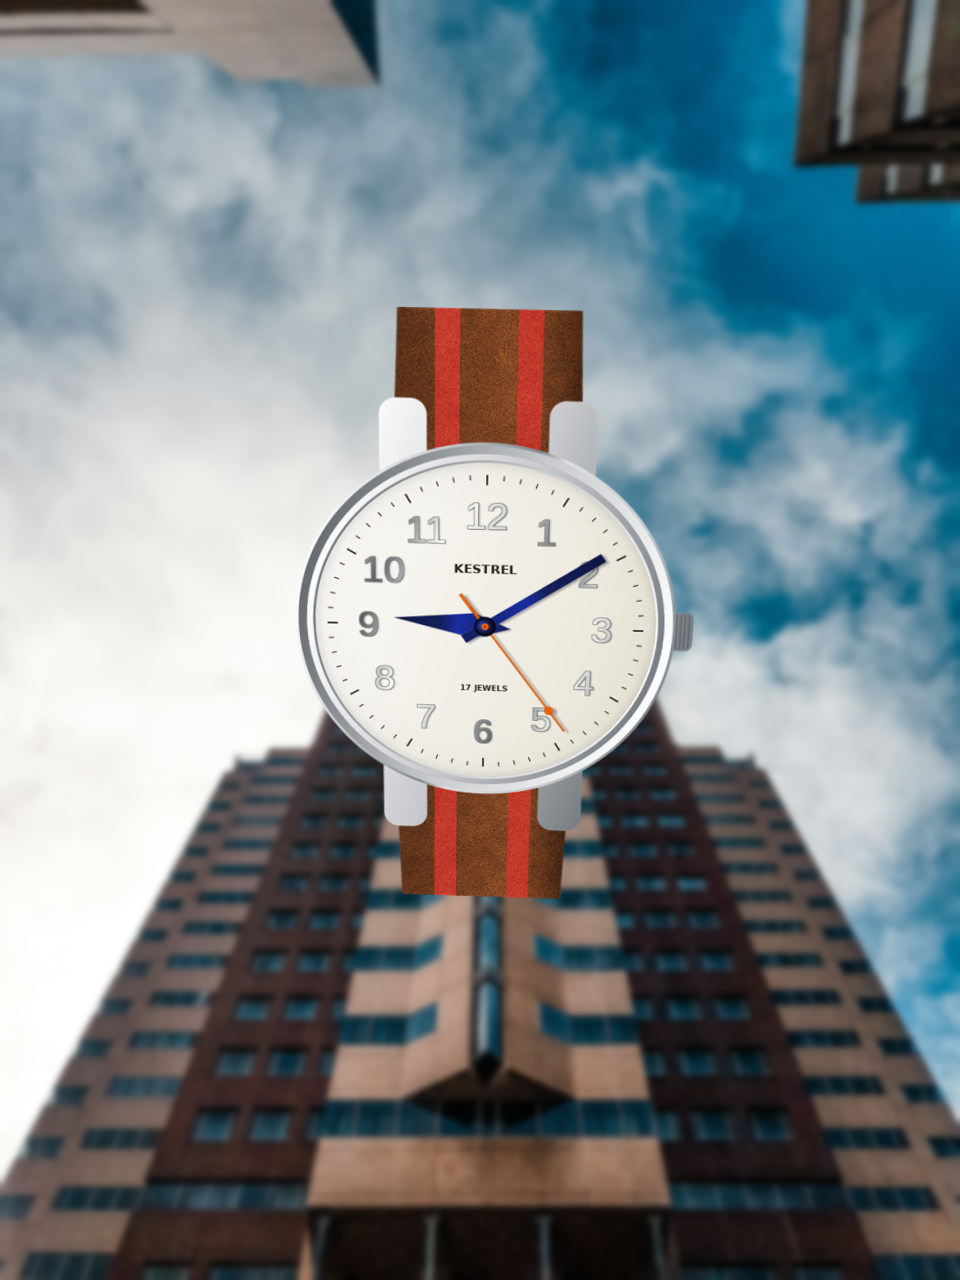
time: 9:09:24
